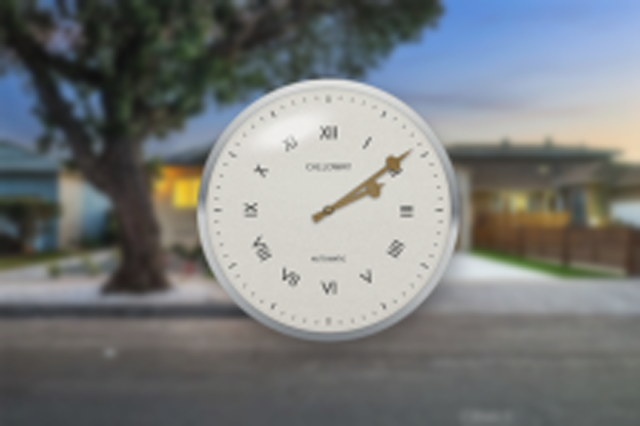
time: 2:09
